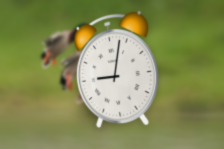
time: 9:03
